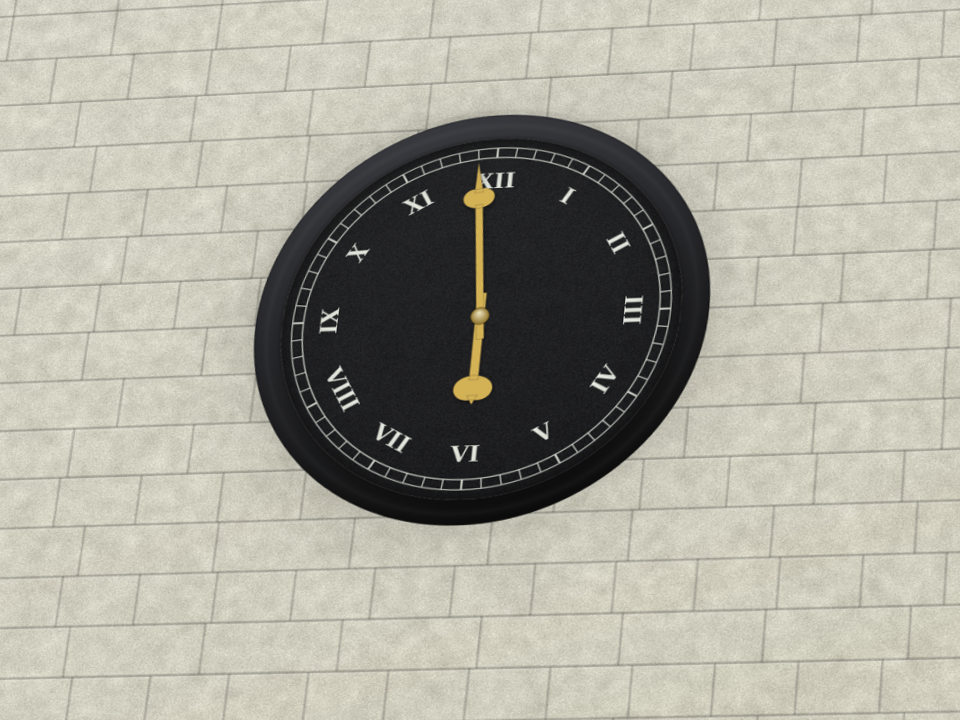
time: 5:59
